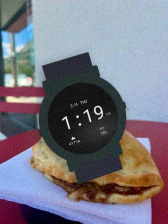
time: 1:19
